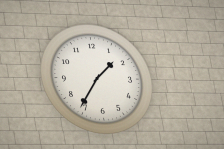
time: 1:36
